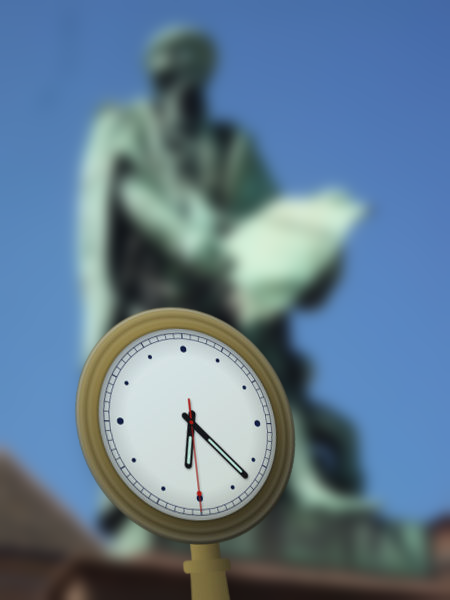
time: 6:22:30
